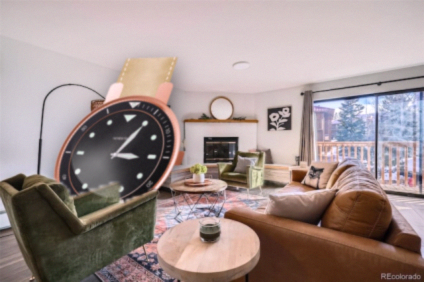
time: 3:05
